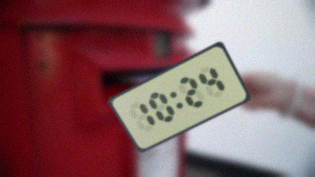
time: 10:24
